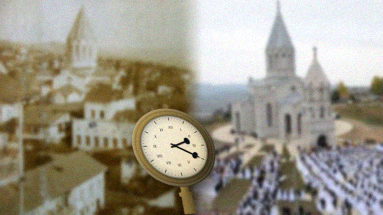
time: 2:20
